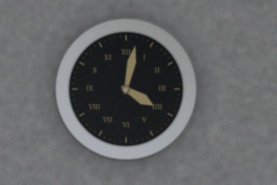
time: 4:02
